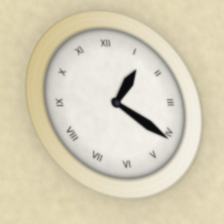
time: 1:21
